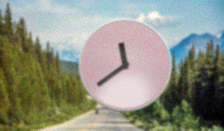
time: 11:39
